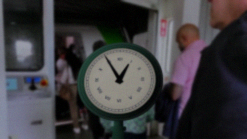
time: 12:55
